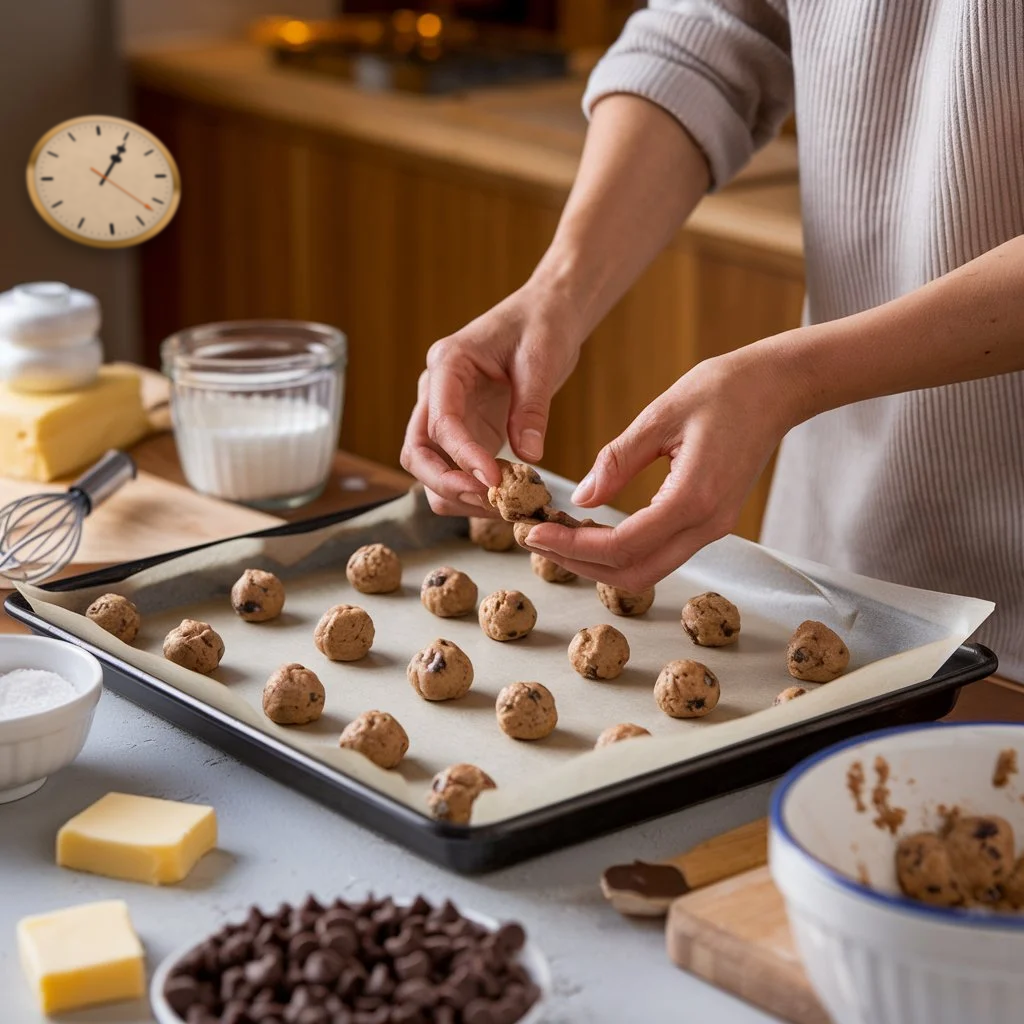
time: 1:05:22
